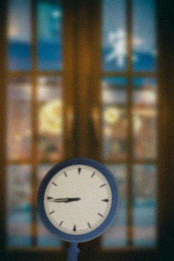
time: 8:44
